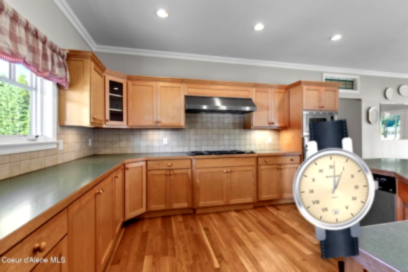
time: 1:01
